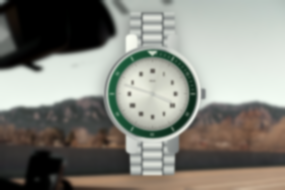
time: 3:48
